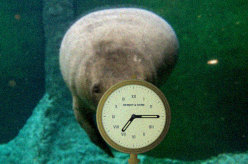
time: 7:15
